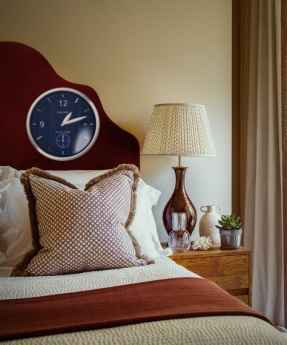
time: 1:12
